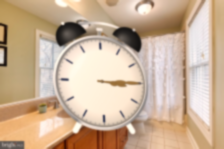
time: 3:15
